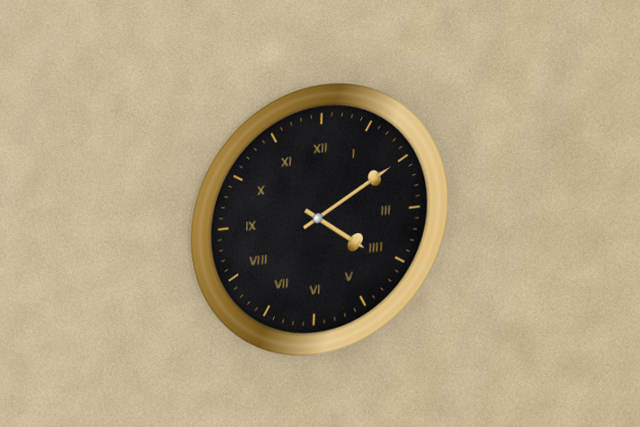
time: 4:10
